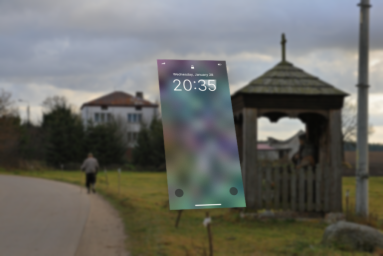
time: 20:35
